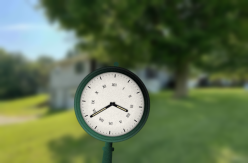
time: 3:39
